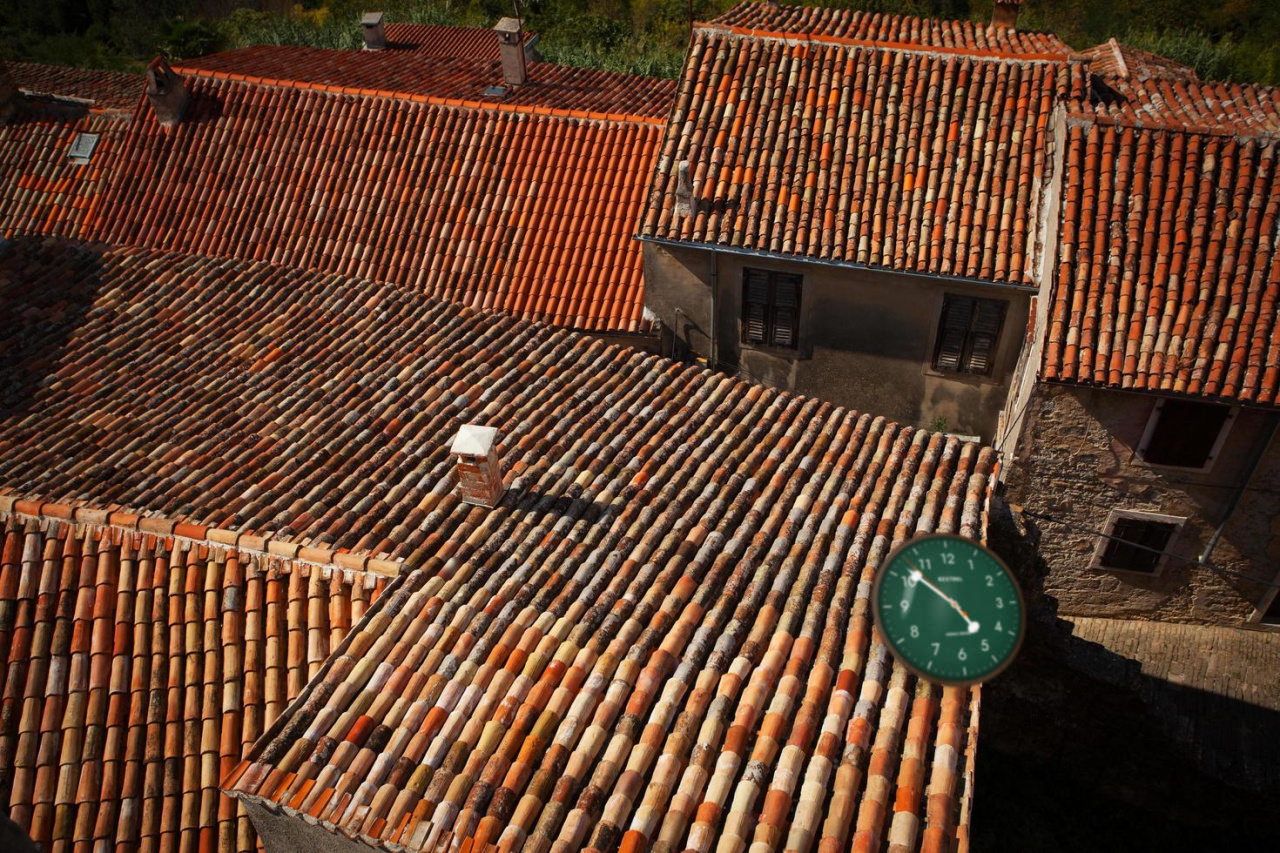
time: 4:51:53
